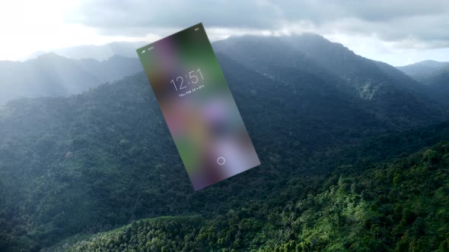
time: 12:51
